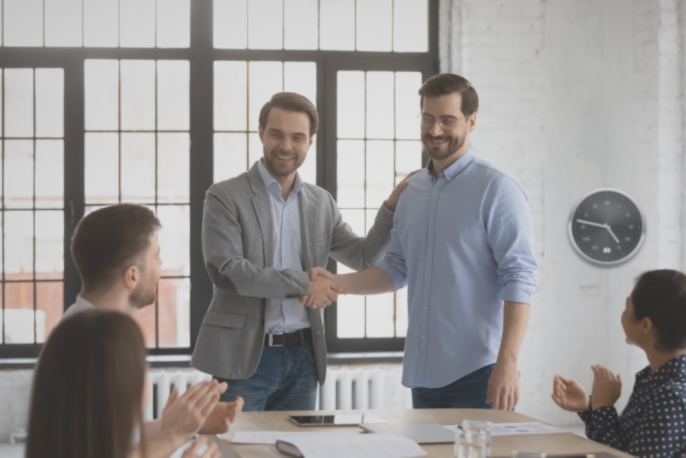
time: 4:47
